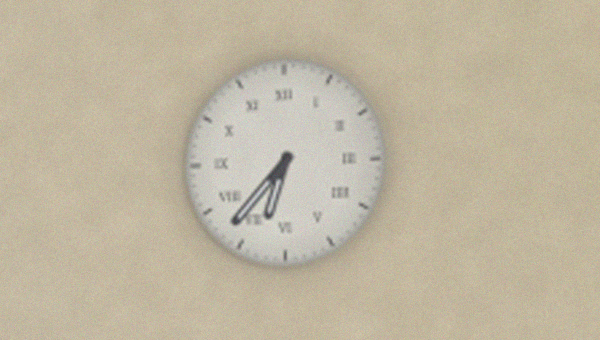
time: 6:37
